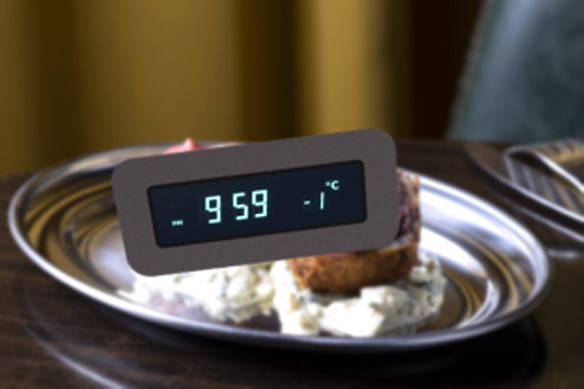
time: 9:59
